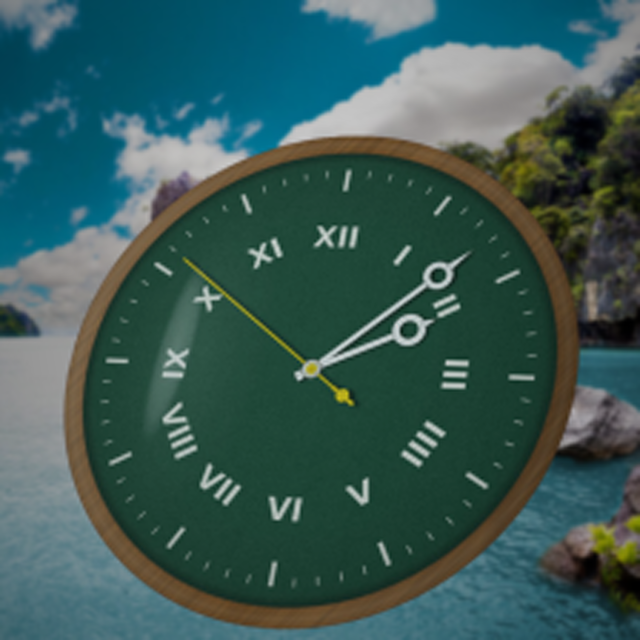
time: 2:07:51
